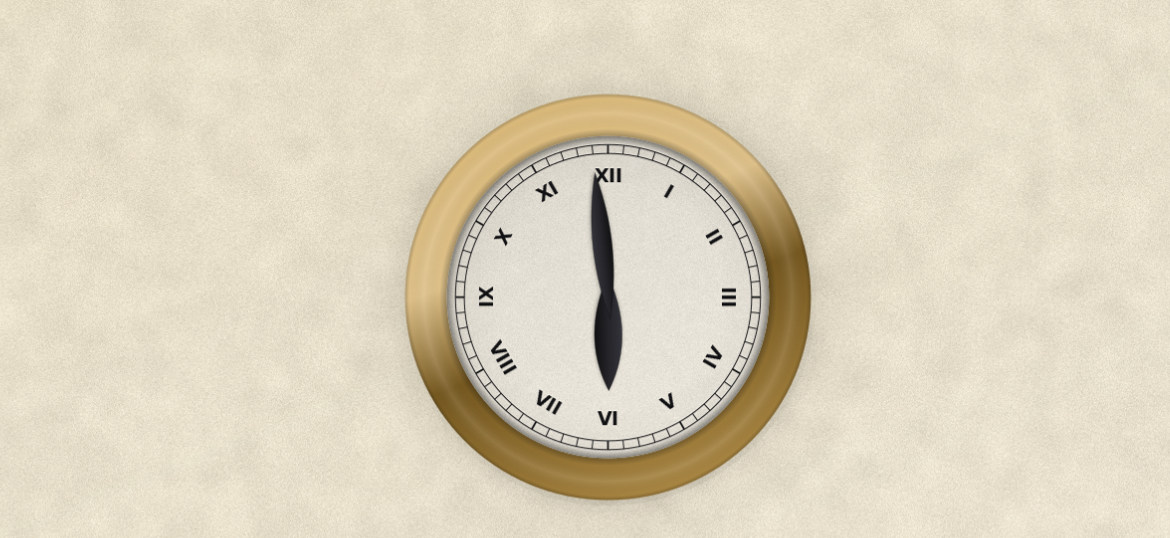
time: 5:59
